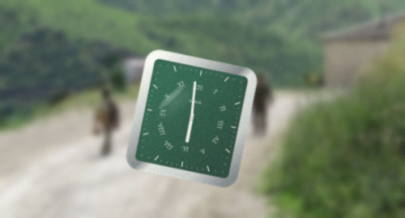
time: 5:59
